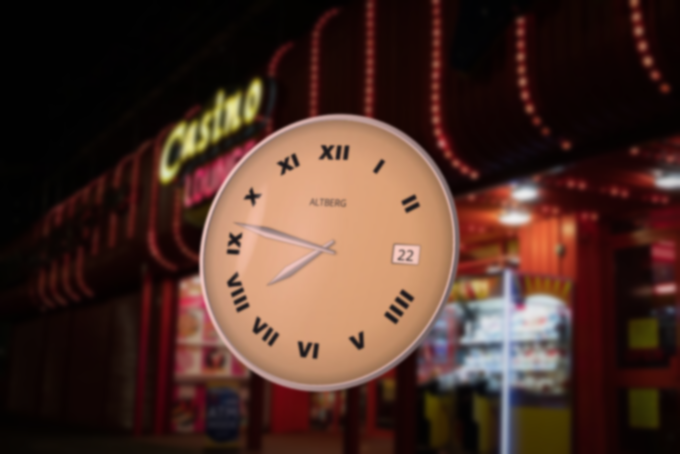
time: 7:47
